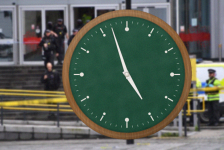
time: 4:57
